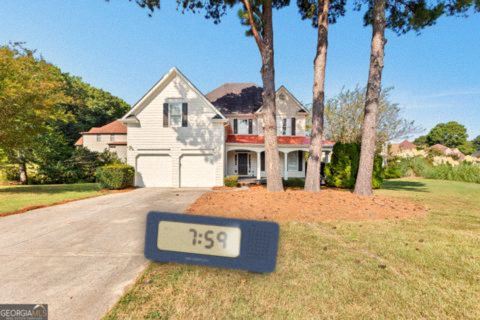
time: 7:59
